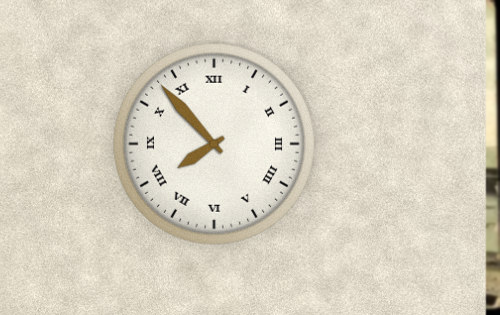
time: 7:53
